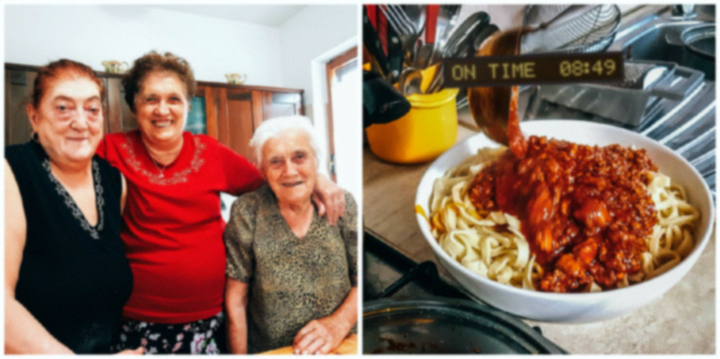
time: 8:49
